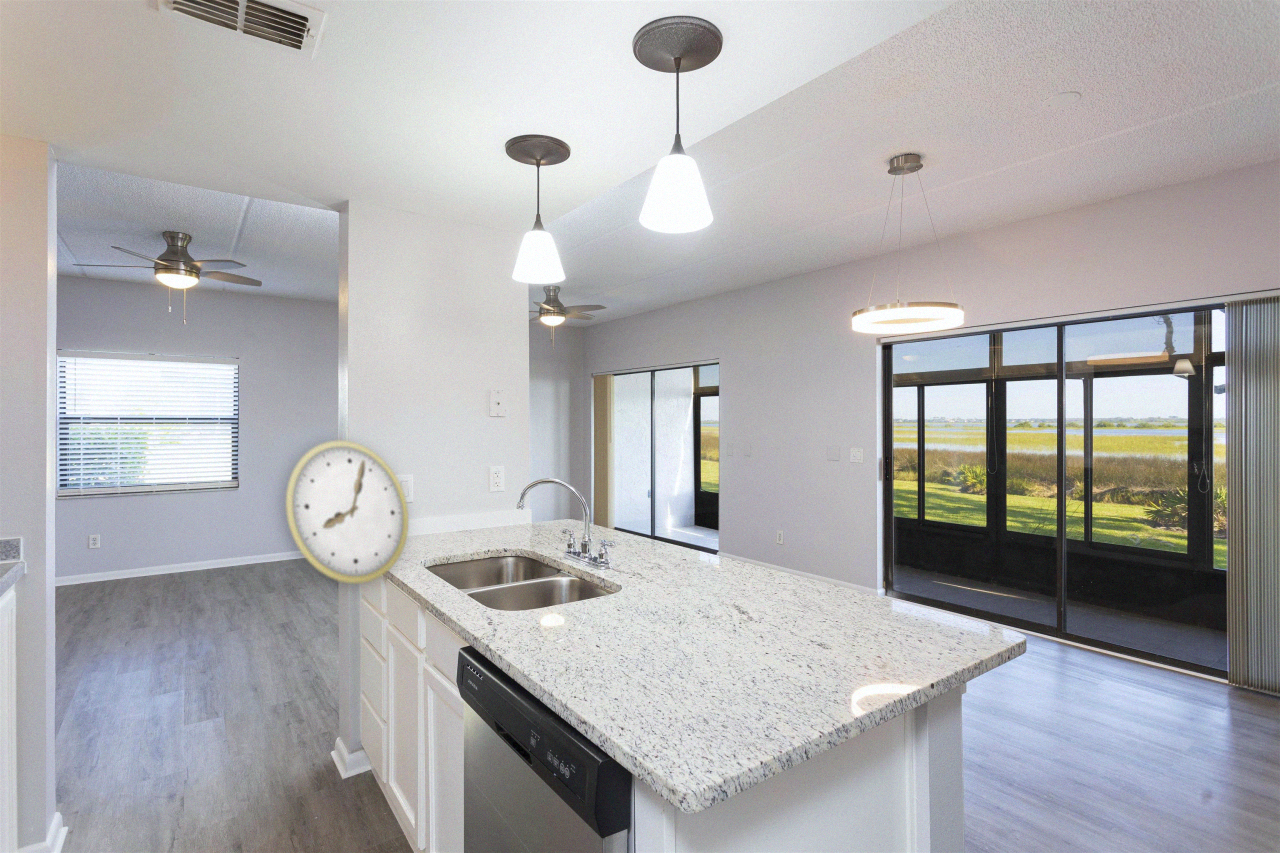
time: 8:03
